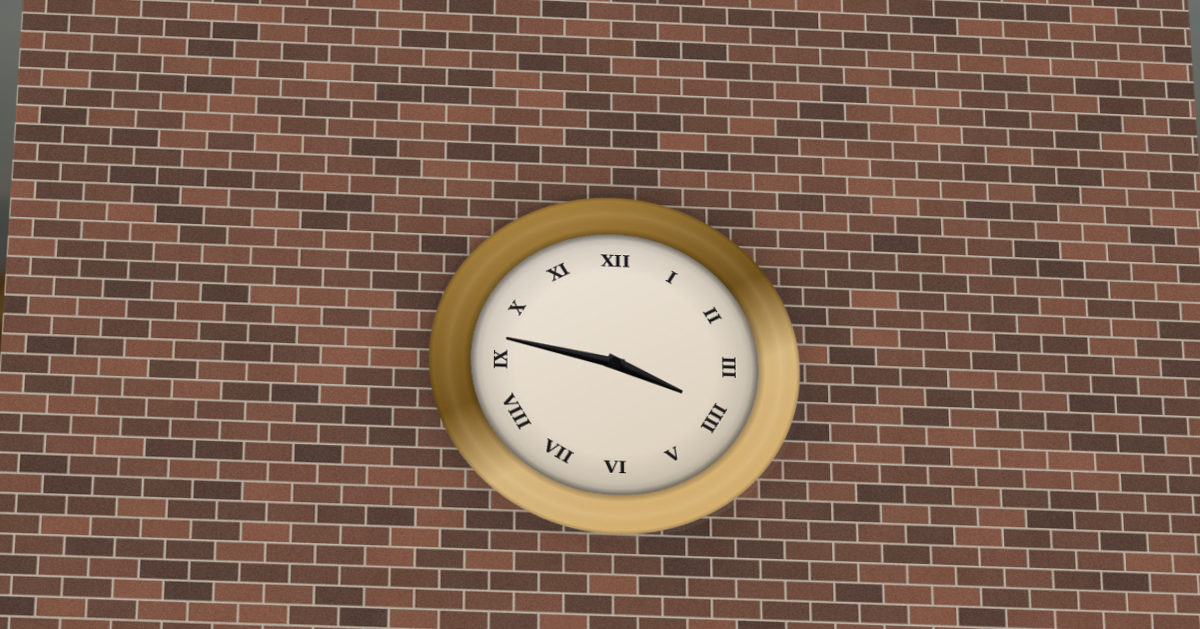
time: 3:47
